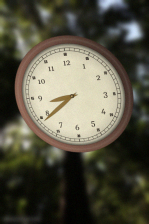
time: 8:39
